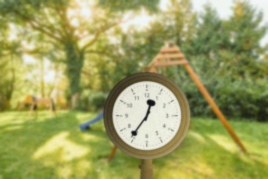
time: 12:36
